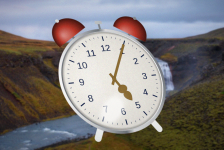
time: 5:05
